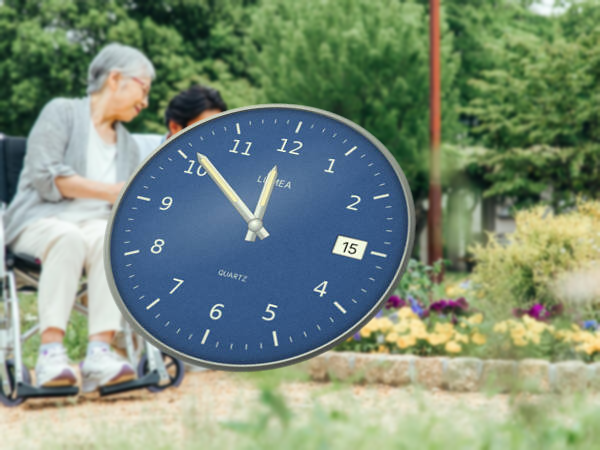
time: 11:51
